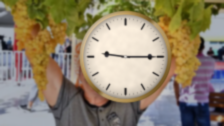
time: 9:15
